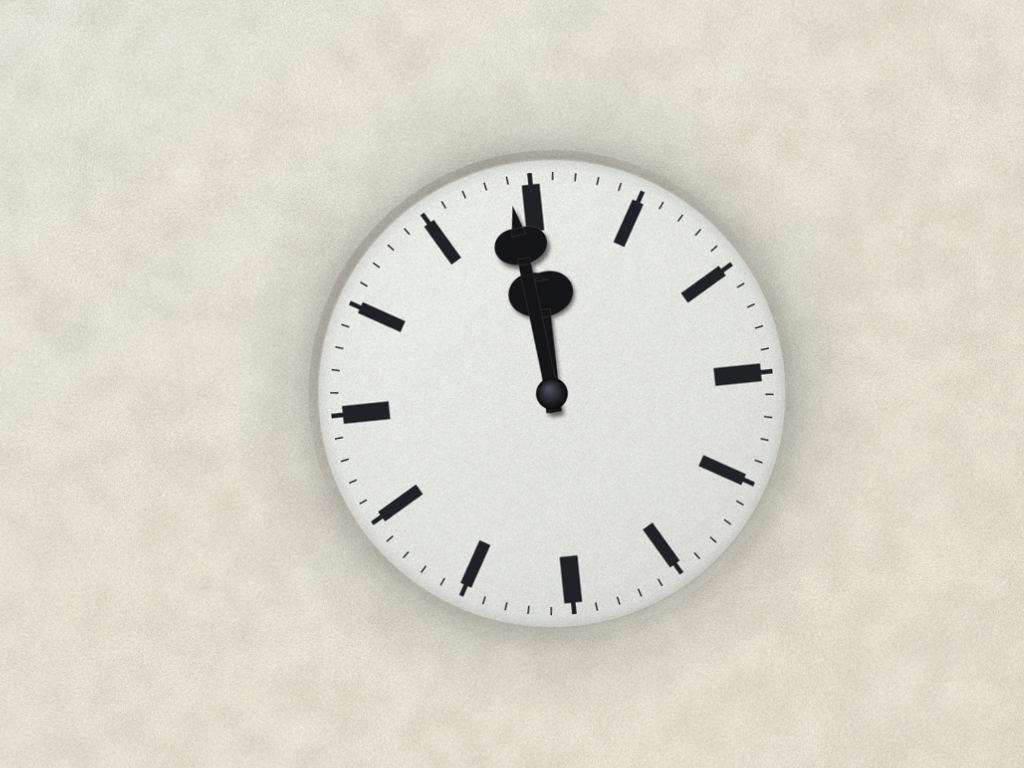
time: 11:59
